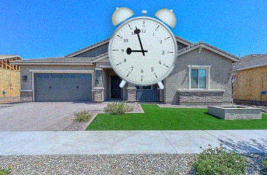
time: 8:57
